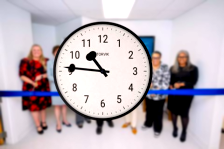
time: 10:46
